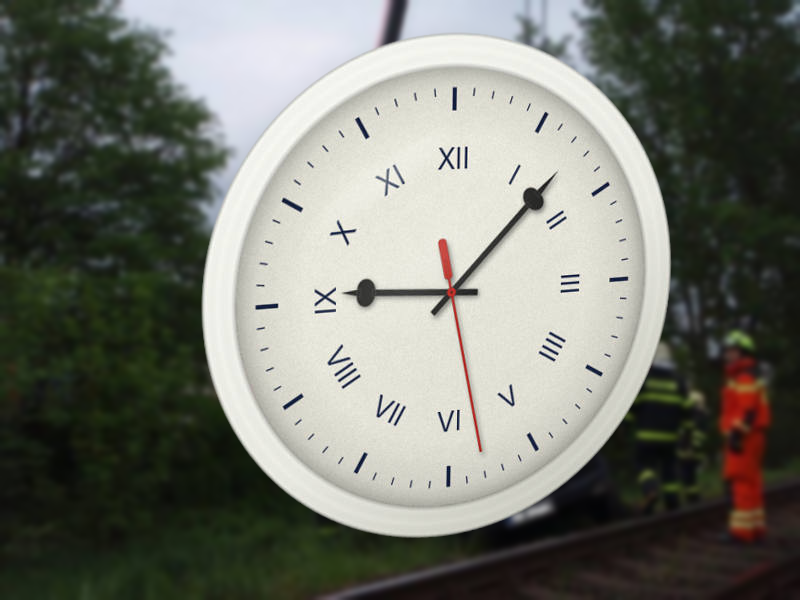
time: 9:07:28
